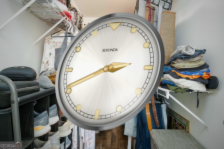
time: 2:41
